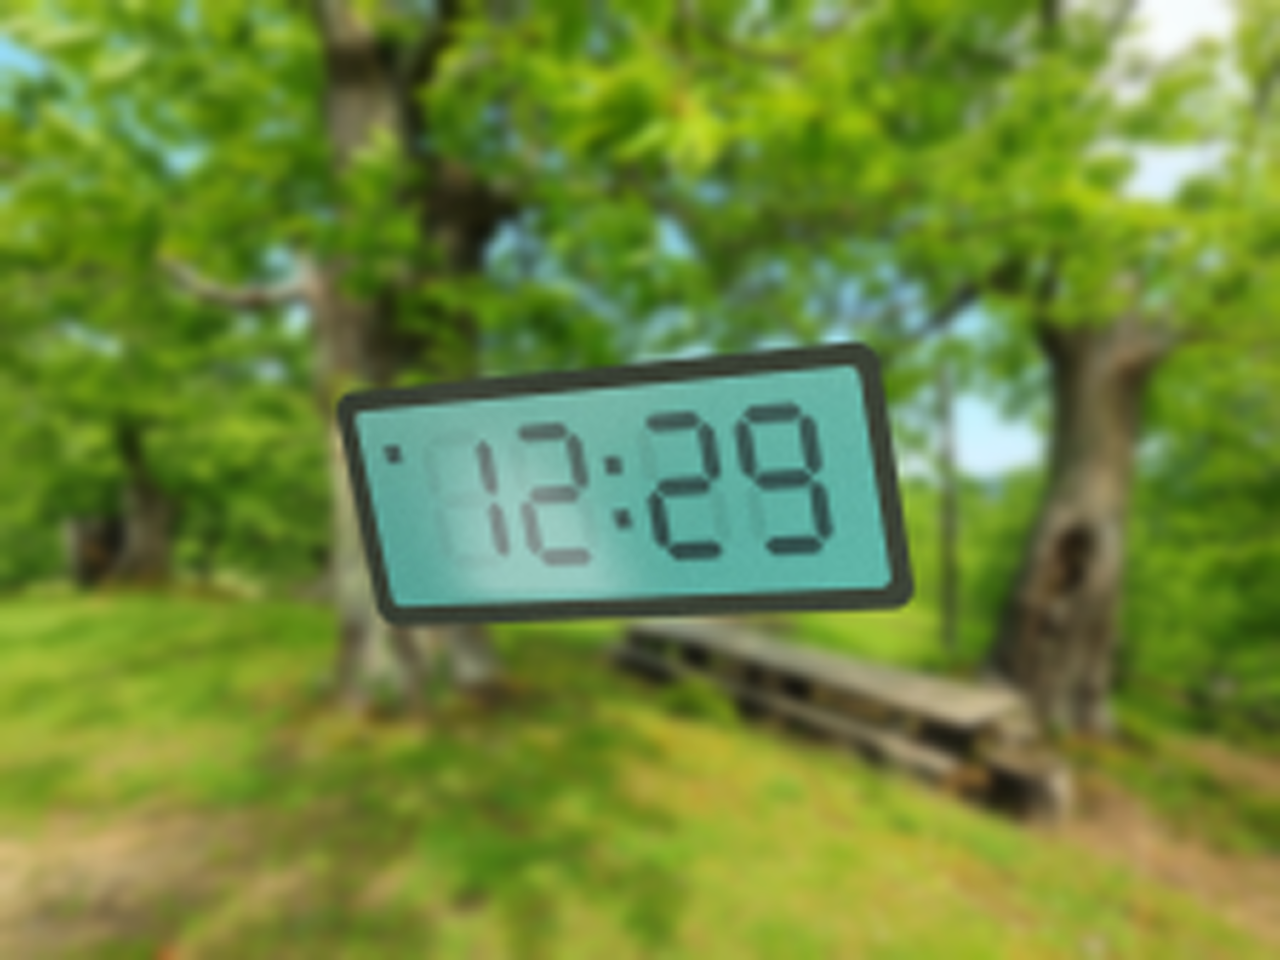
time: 12:29
